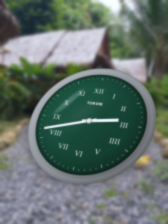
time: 2:42
